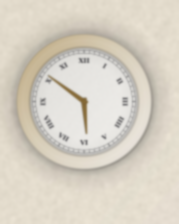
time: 5:51
